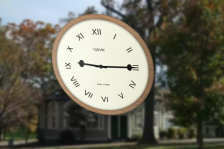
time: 9:15
